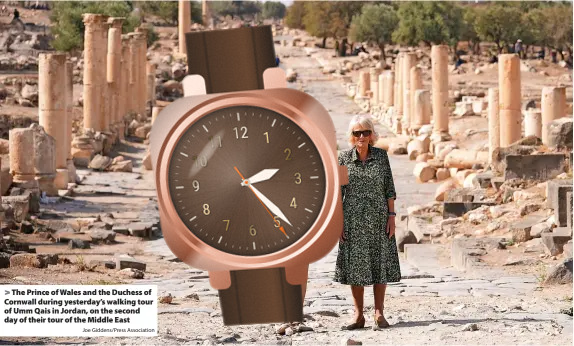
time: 2:23:25
